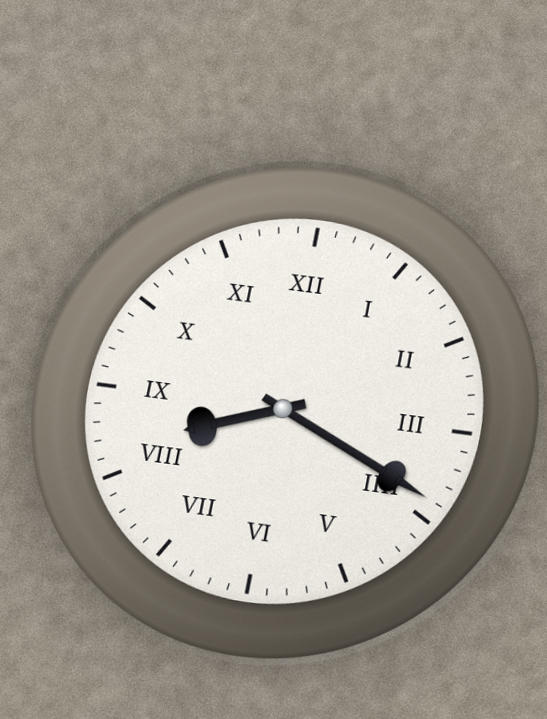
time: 8:19
